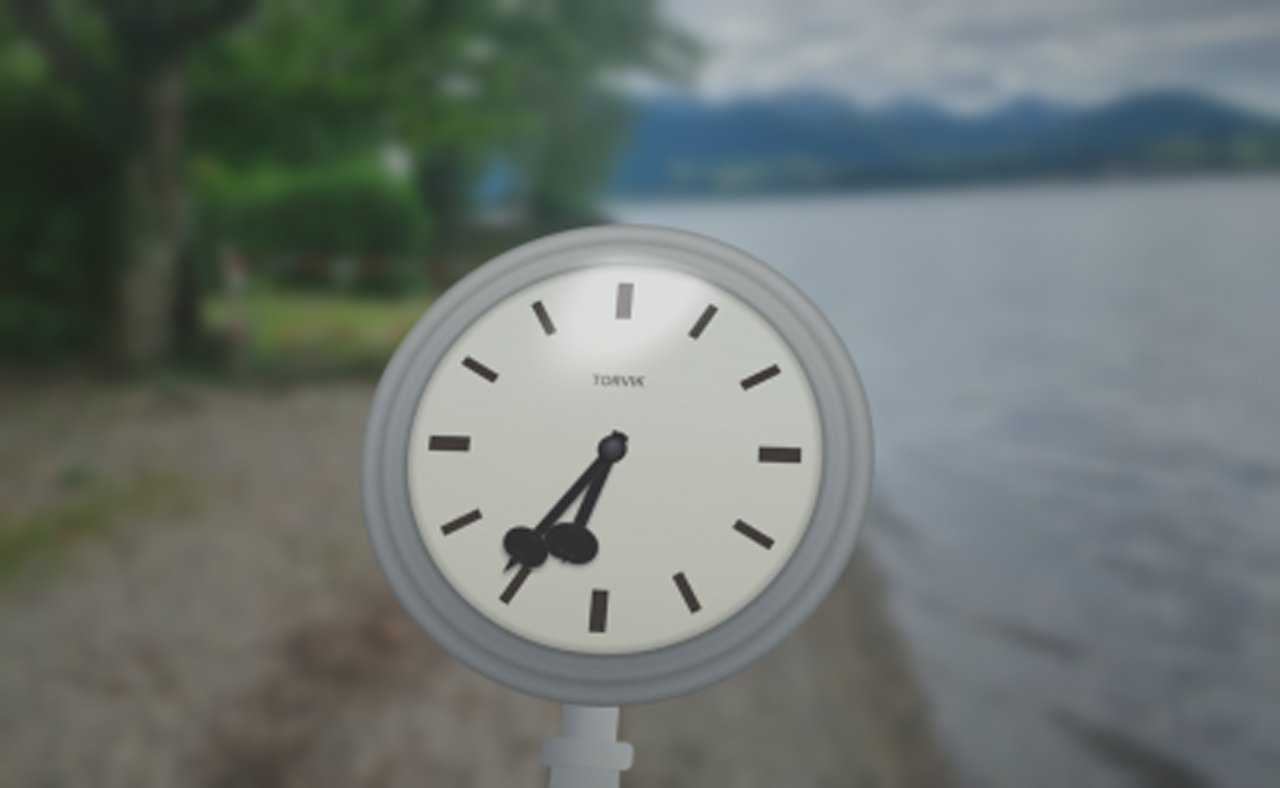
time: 6:36
